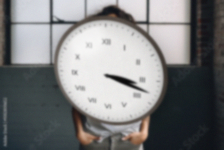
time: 3:18
